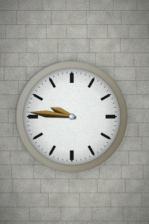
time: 9:46
